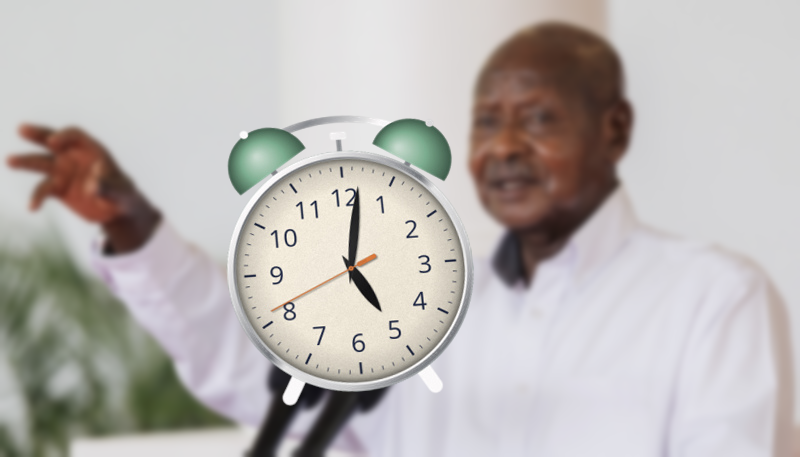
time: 5:01:41
